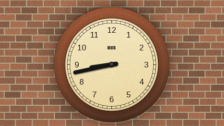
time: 8:43
